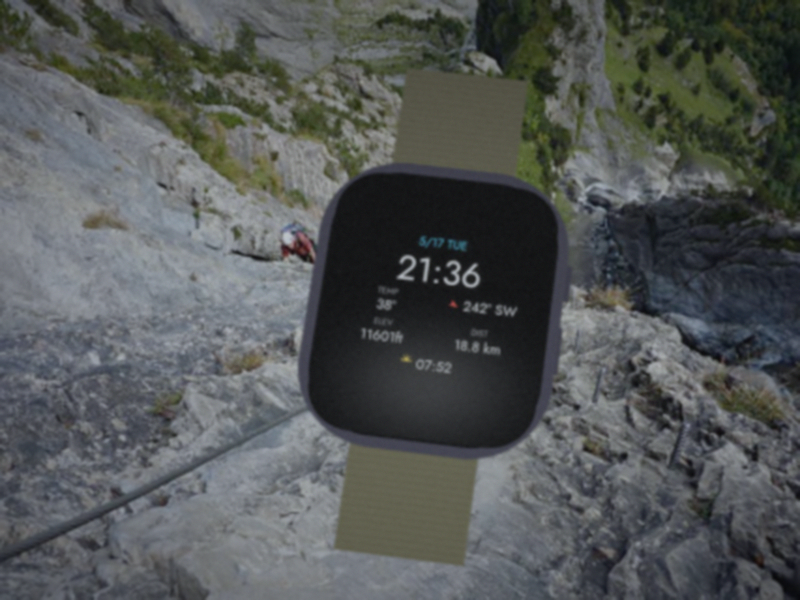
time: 21:36
